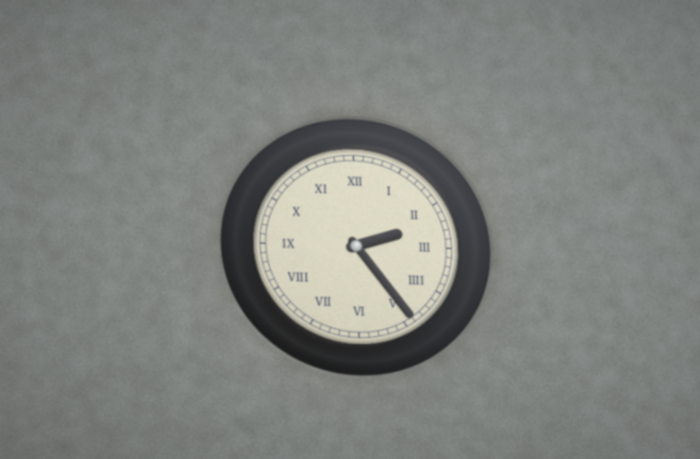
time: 2:24
